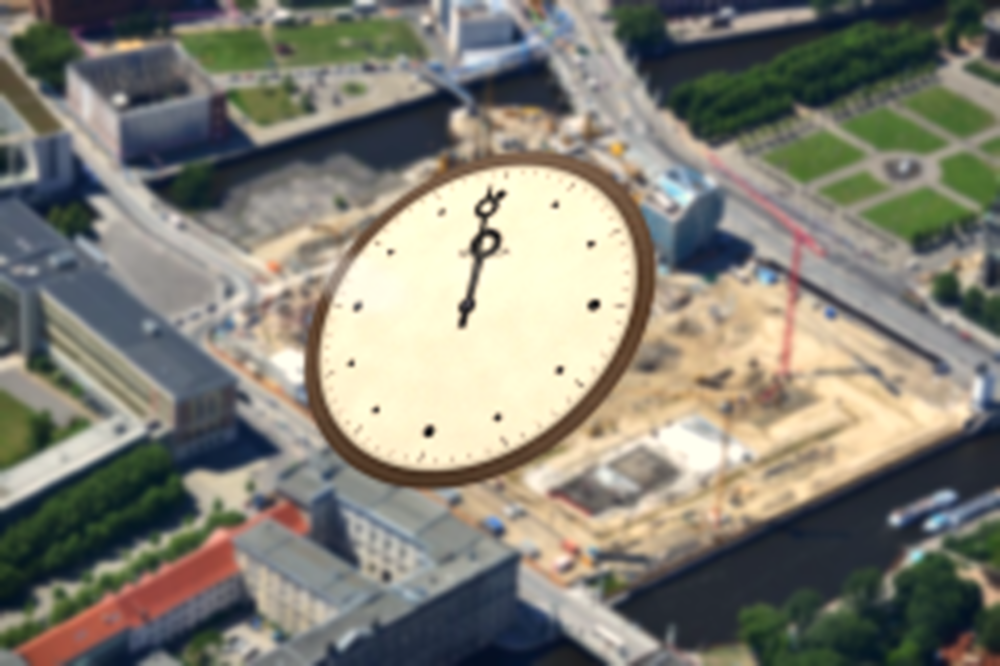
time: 11:59
